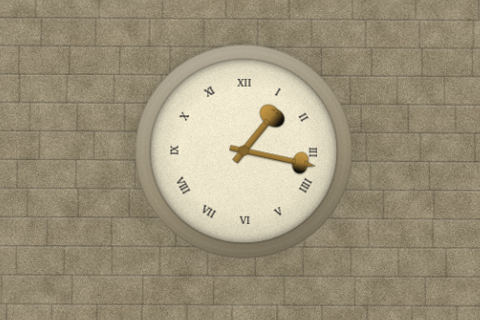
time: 1:17
